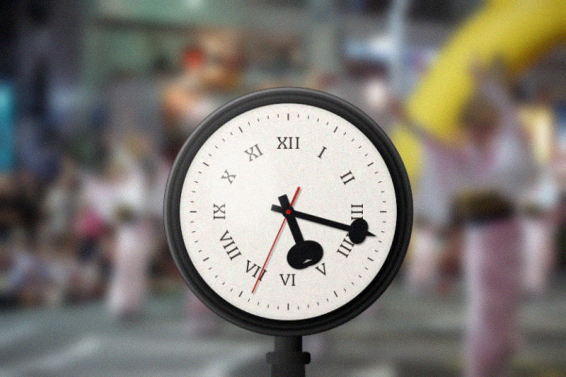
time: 5:17:34
